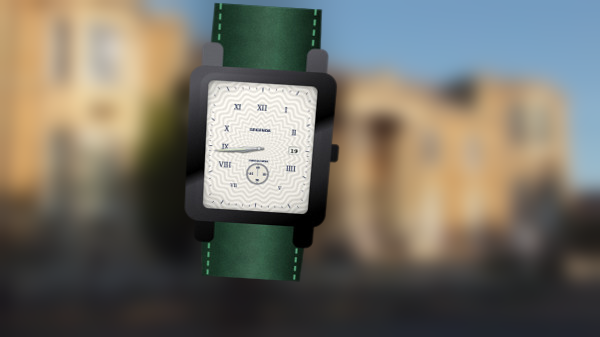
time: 8:44
